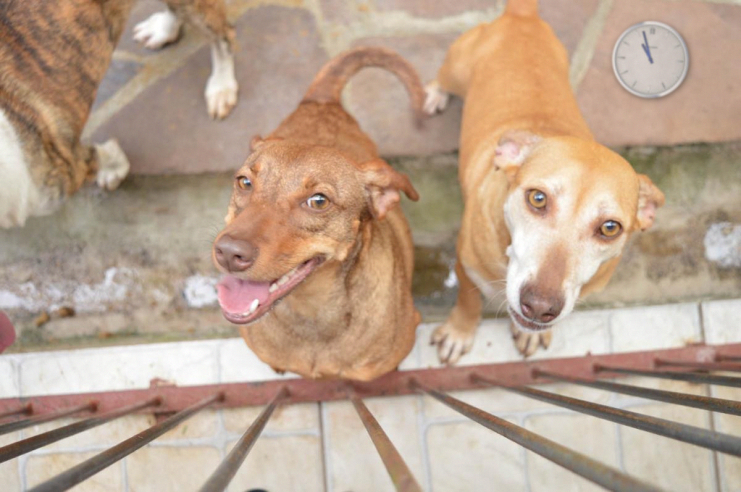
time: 10:57
